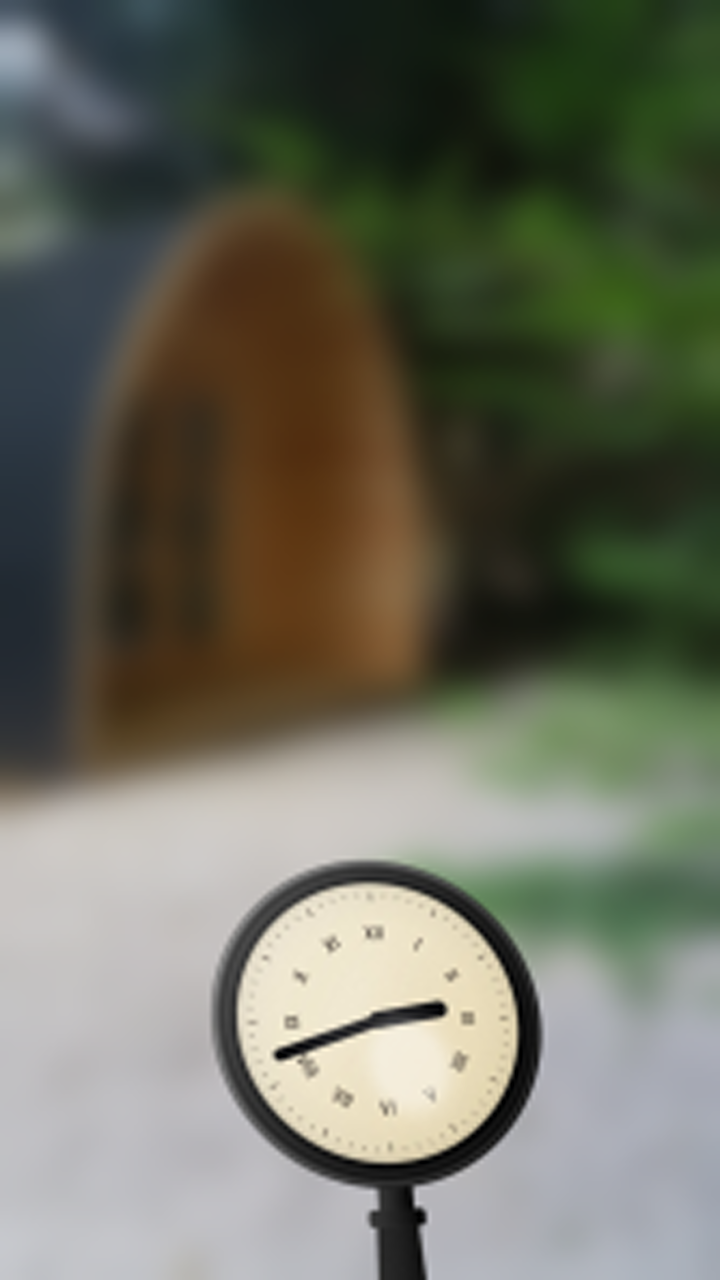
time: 2:42
